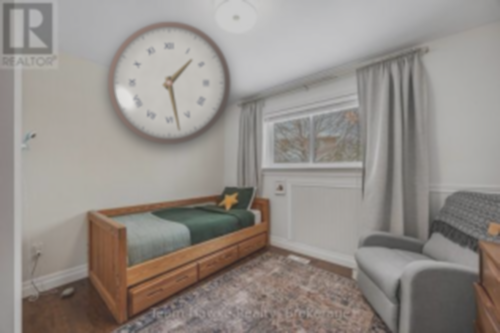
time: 1:28
